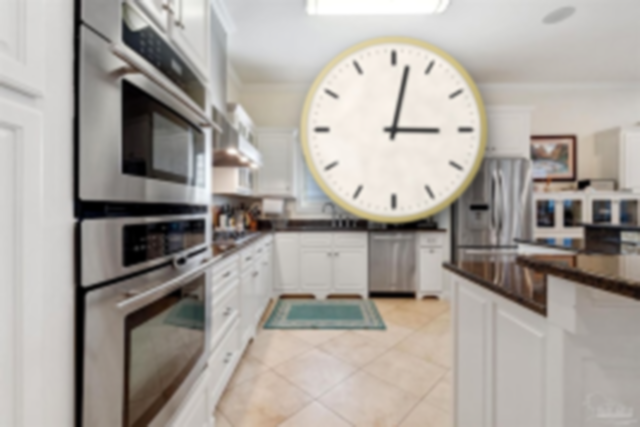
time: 3:02
